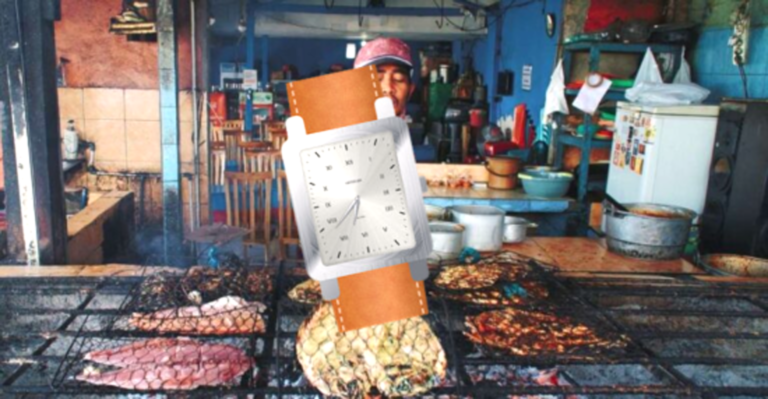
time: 6:38
